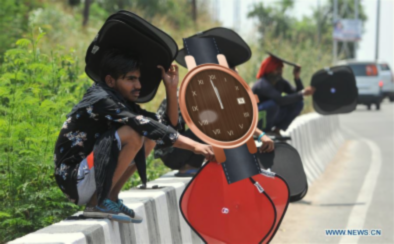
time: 11:59
